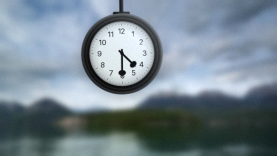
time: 4:30
